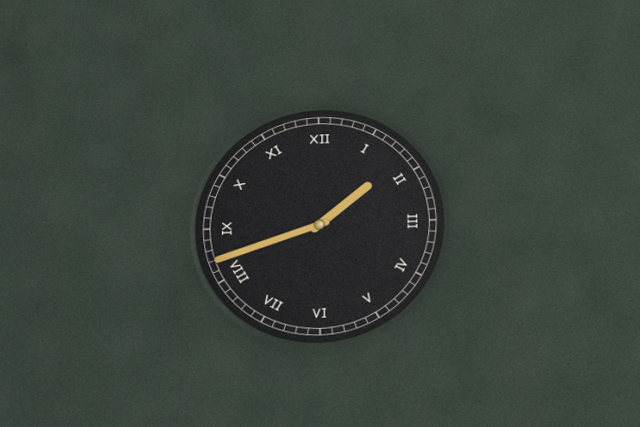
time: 1:42
